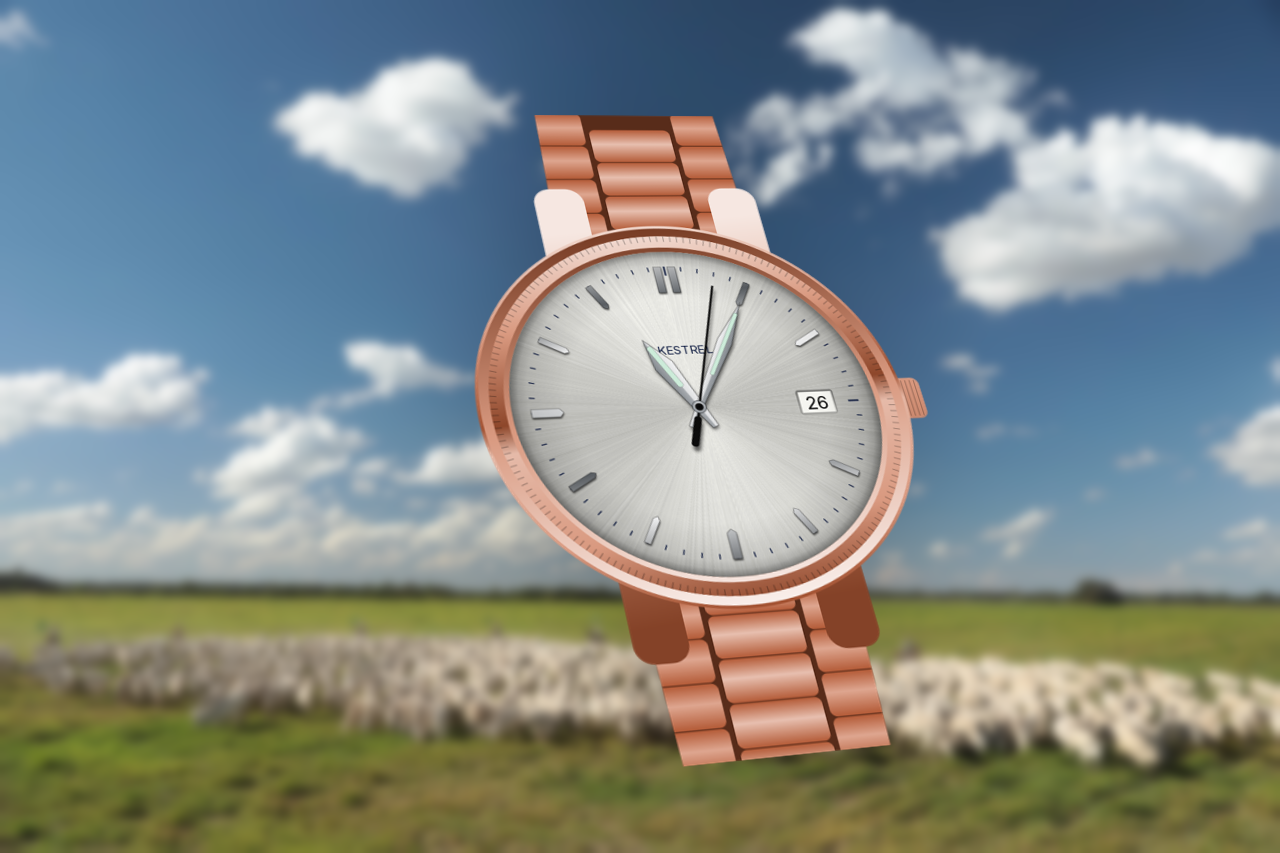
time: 11:05:03
